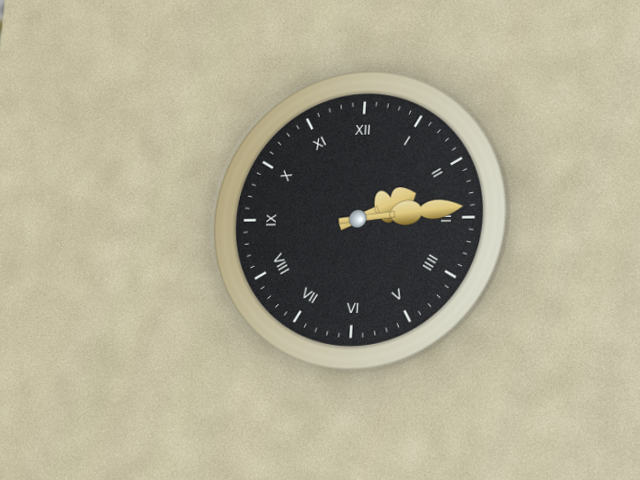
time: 2:14
